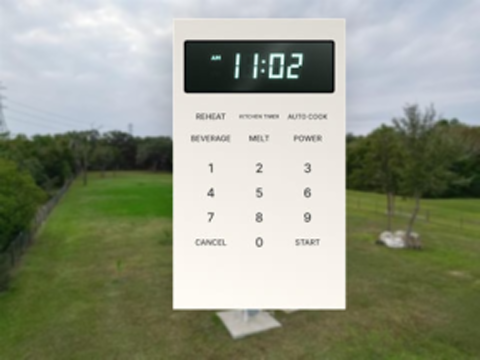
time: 11:02
